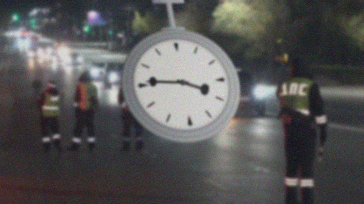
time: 3:46
